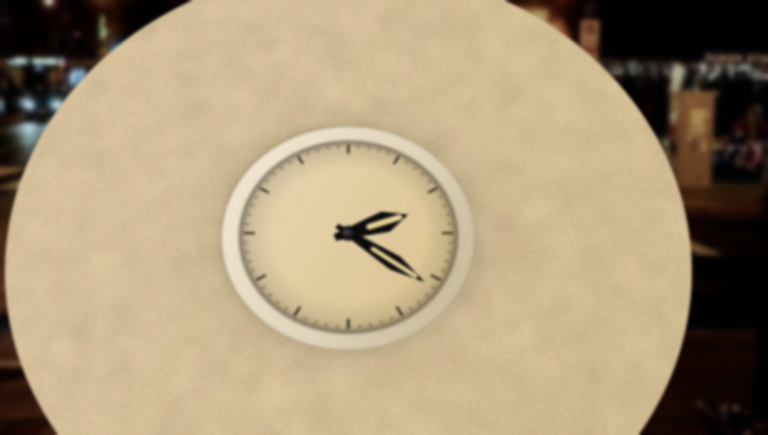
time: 2:21
